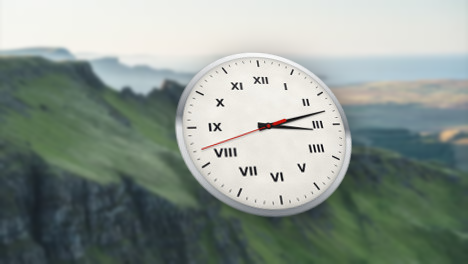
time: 3:12:42
